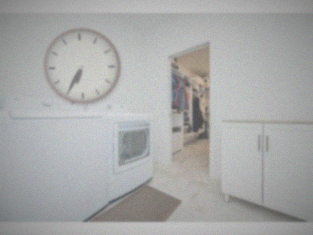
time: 6:35
